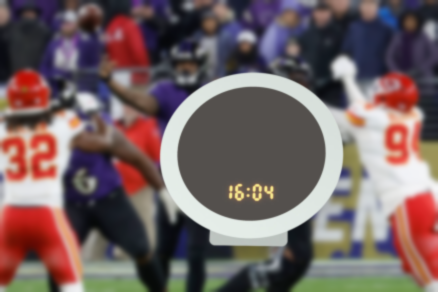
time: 16:04
